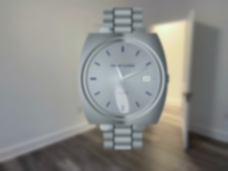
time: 11:11
